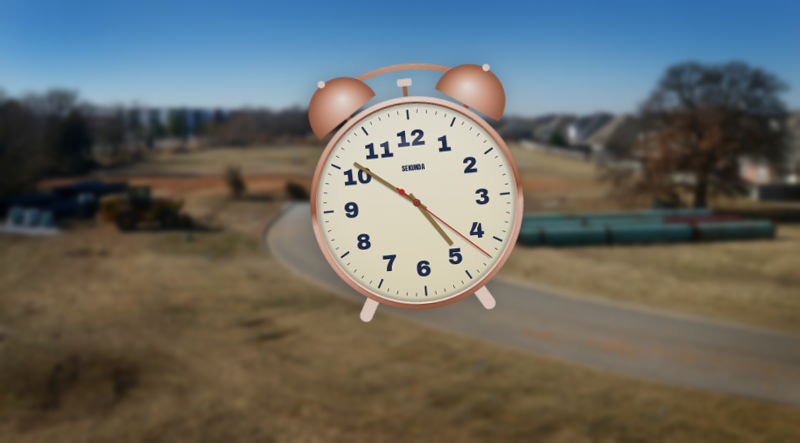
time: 4:51:22
